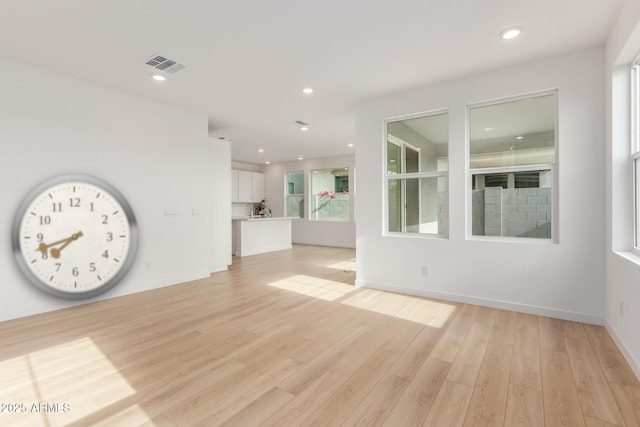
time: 7:42
